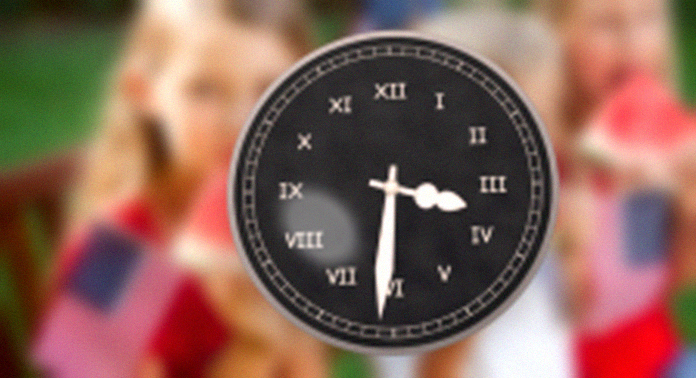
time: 3:31
